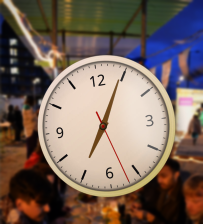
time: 7:04:27
